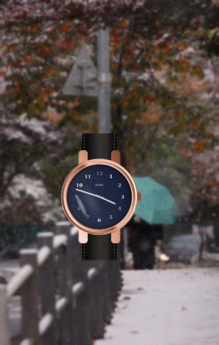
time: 3:48
